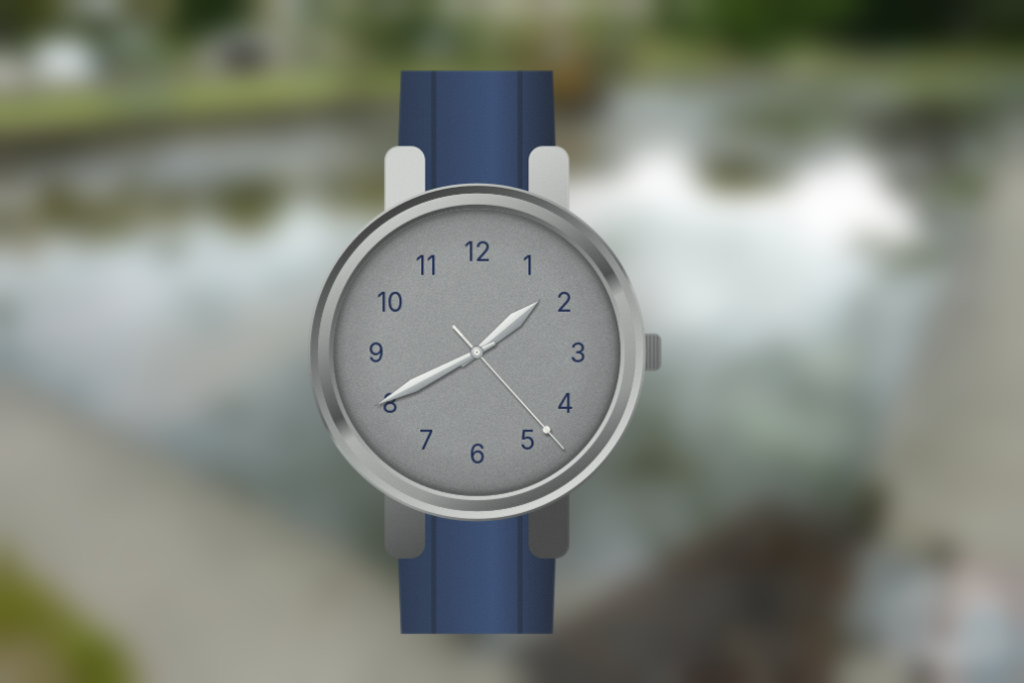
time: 1:40:23
